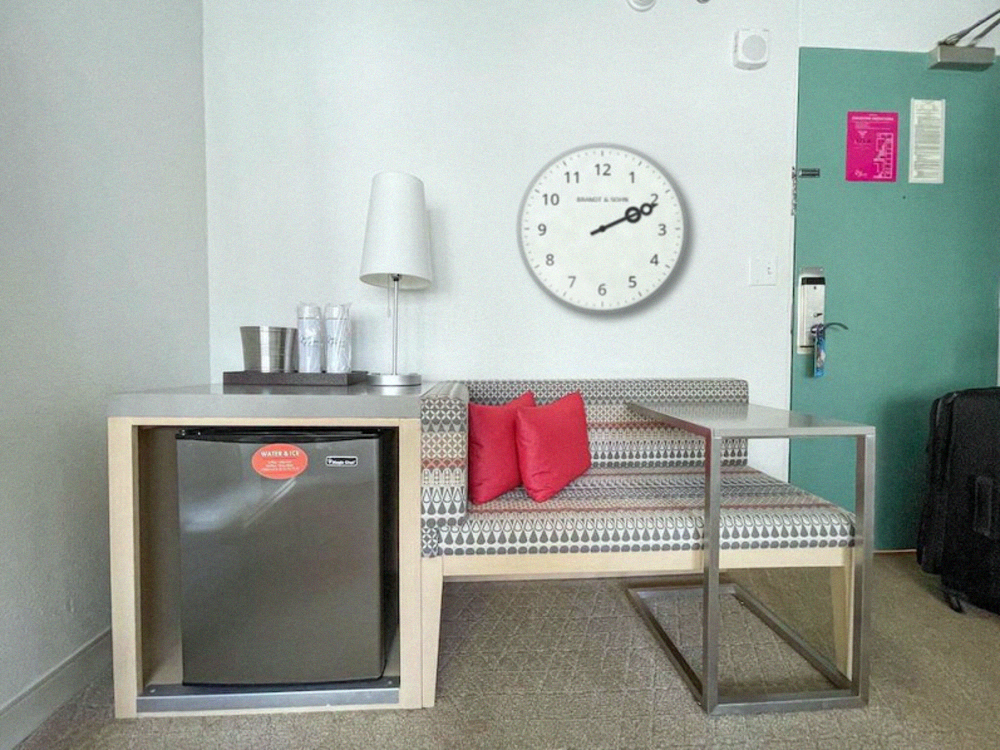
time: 2:11
